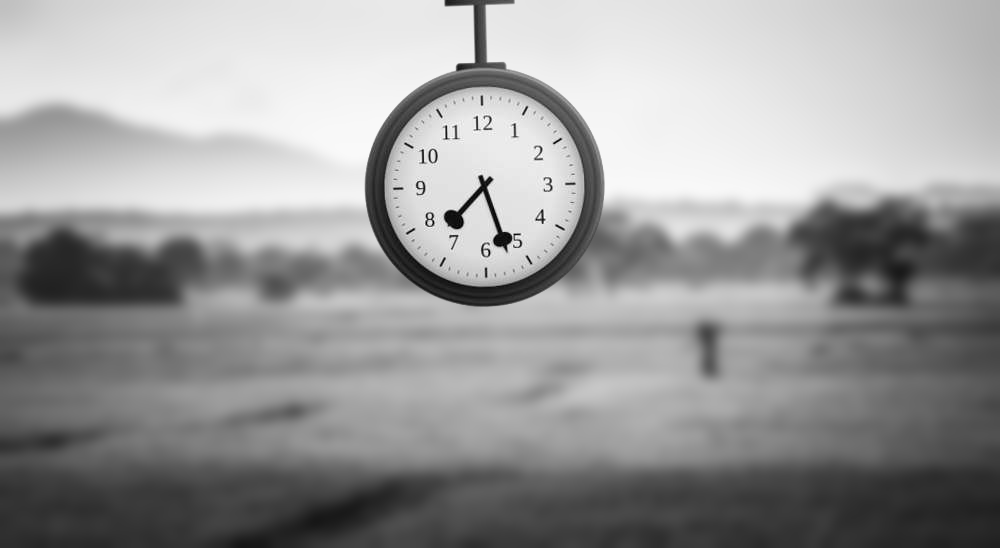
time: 7:27
